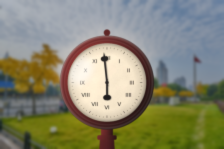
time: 5:59
